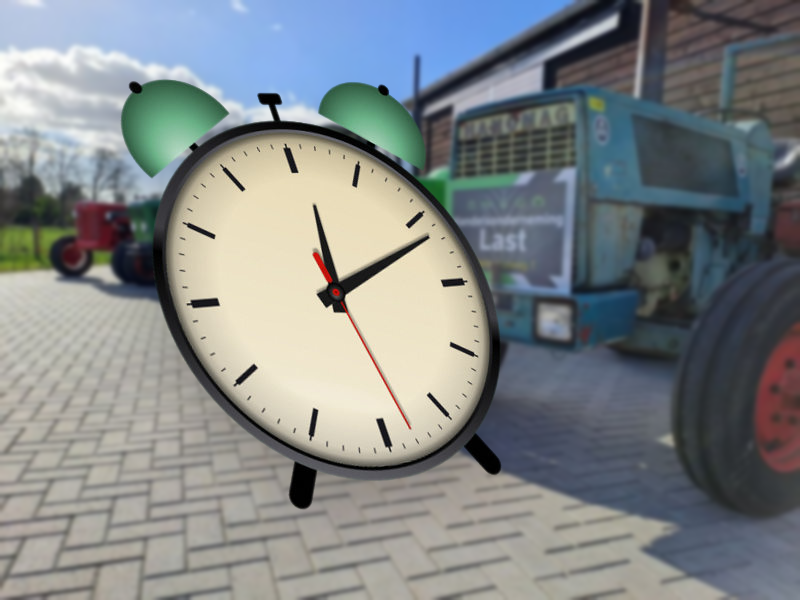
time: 12:11:28
